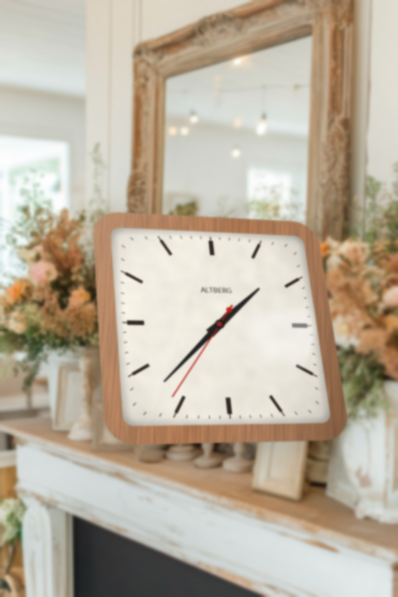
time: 1:37:36
